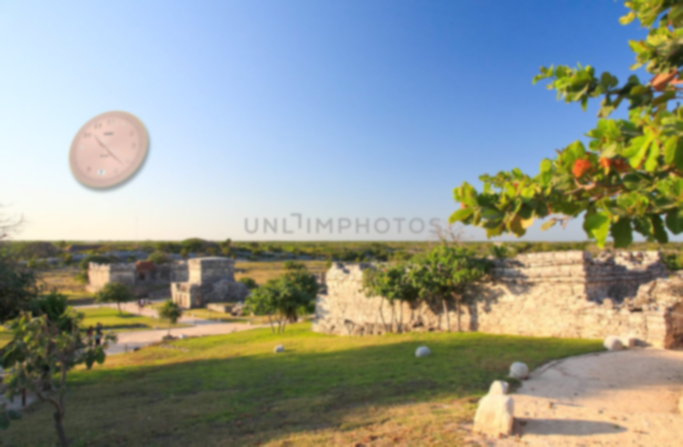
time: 10:22
